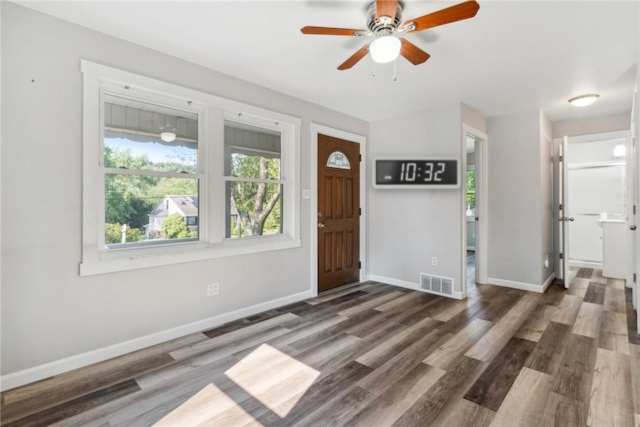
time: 10:32
